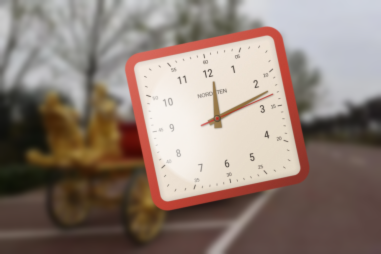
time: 12:12:13
